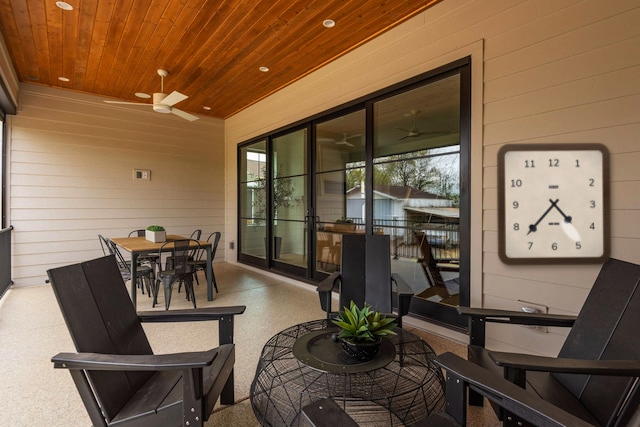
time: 4:37
